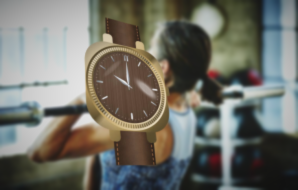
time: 10:00
